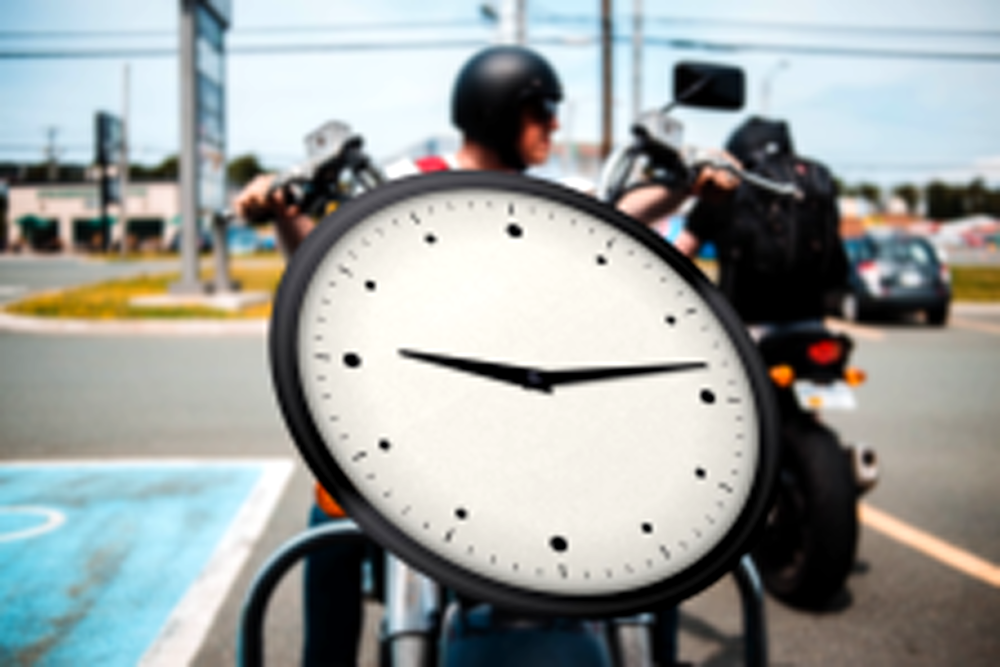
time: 9:13
